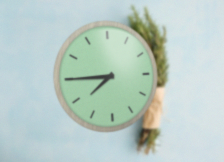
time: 7:45
